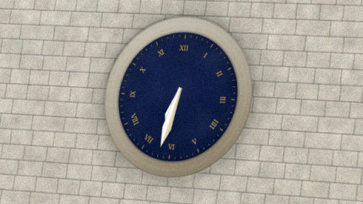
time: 6:32
